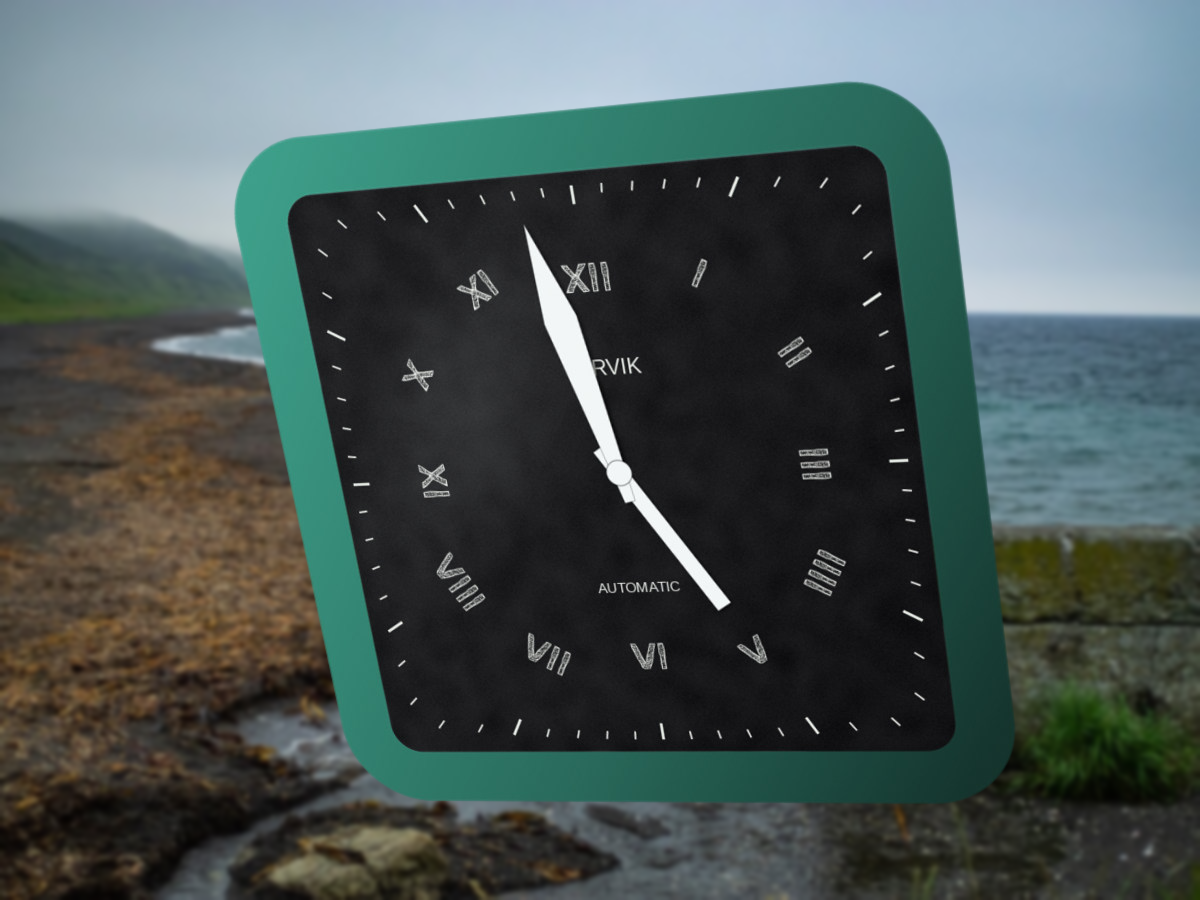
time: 4:58
